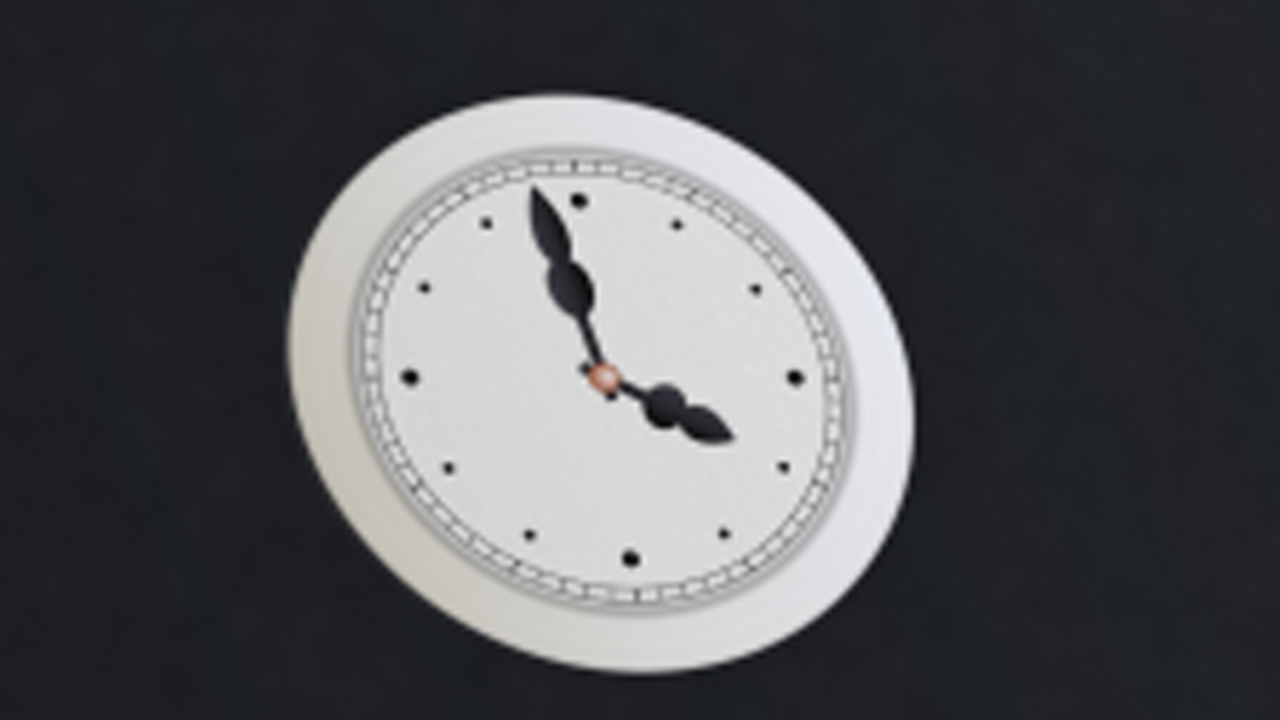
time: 3:58
